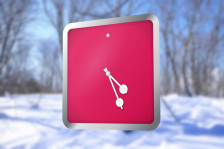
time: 4:26
